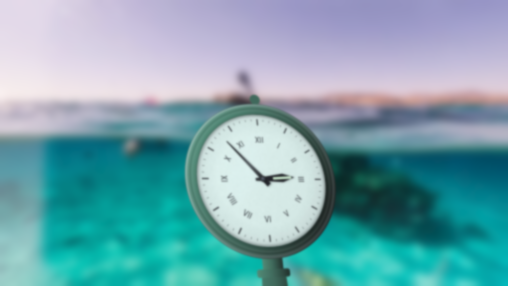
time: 2:53
